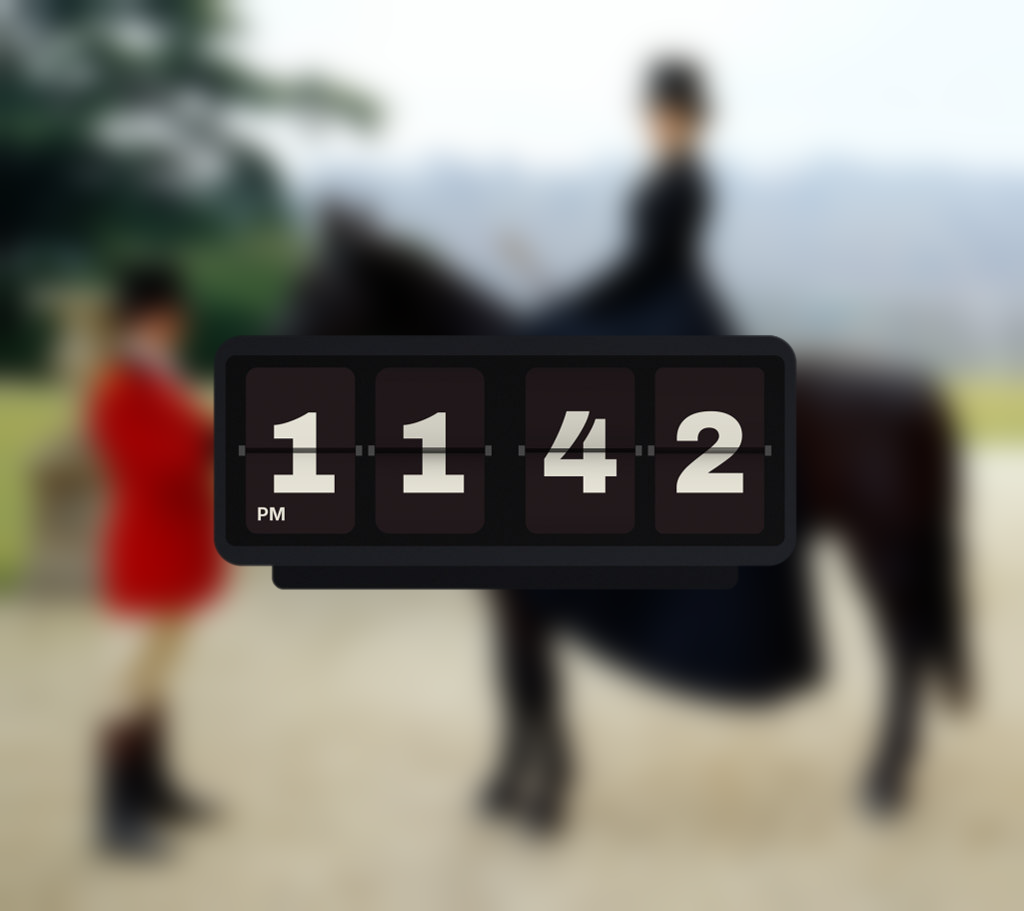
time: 11:42
